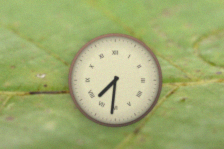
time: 7:31
